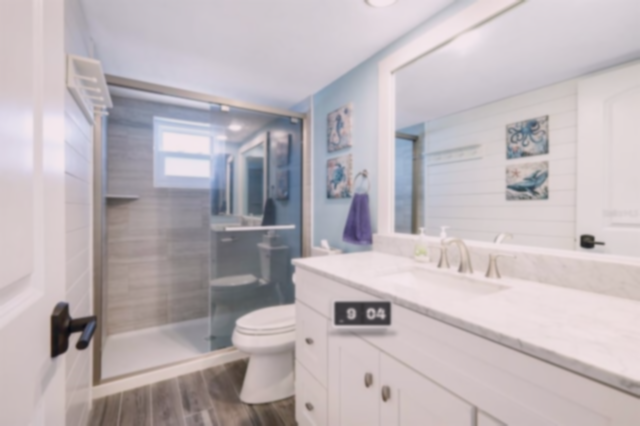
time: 9:04
